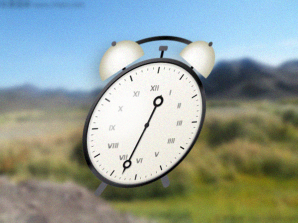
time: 12:33
